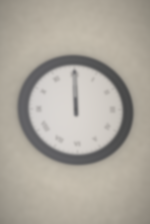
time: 12:00
